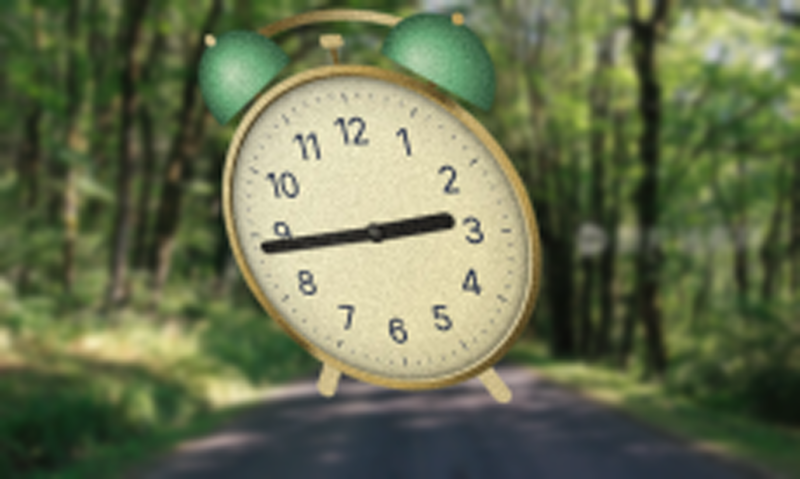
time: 2:44
